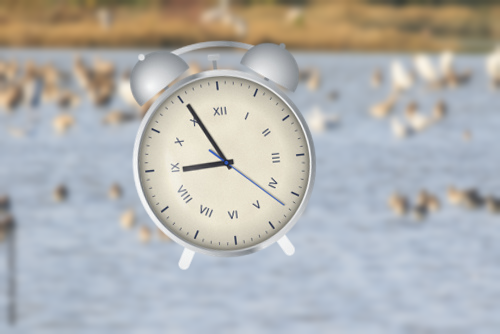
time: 8:55:22
